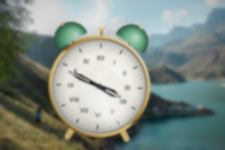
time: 3:49
